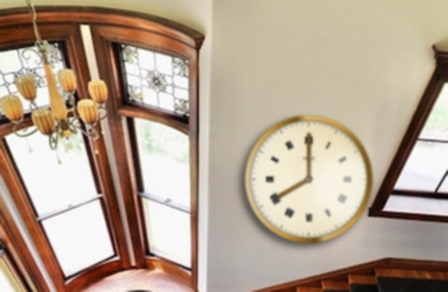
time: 8:00
